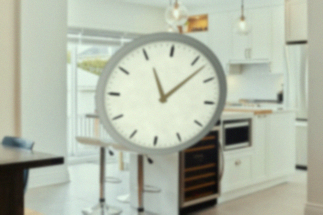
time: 11:07
